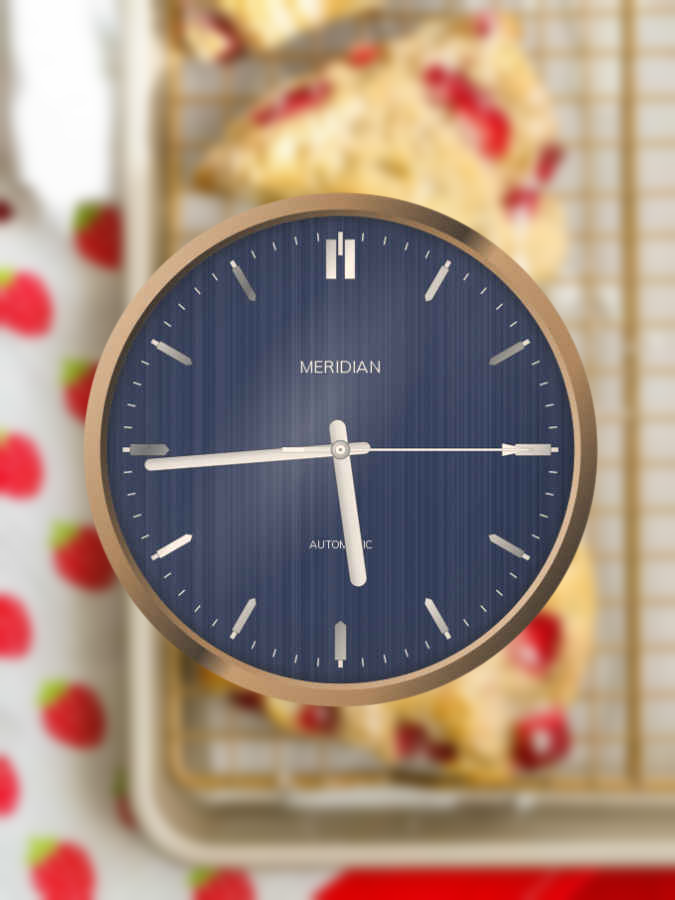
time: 5:44:15
